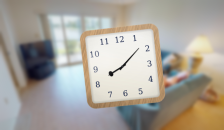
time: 8:08
